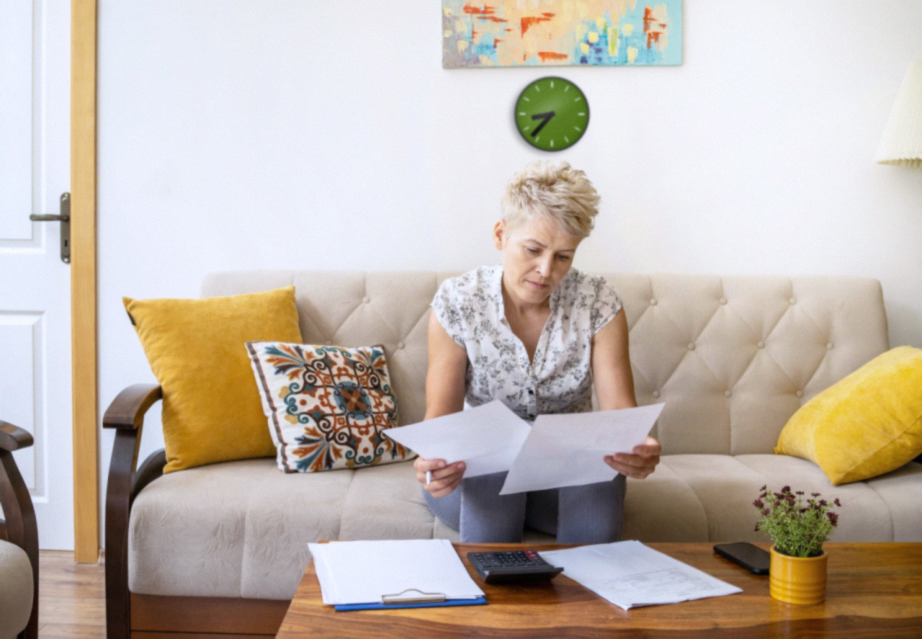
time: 8:37
